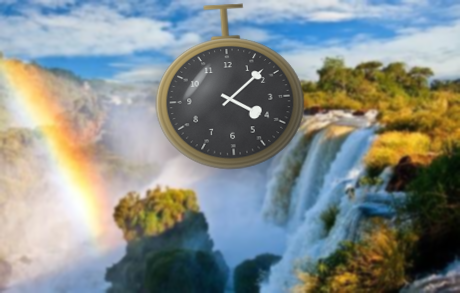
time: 4:08
